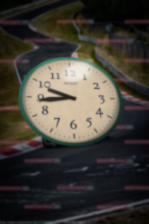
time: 9:44
